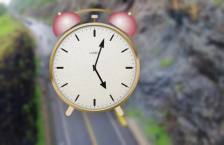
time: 5:03
